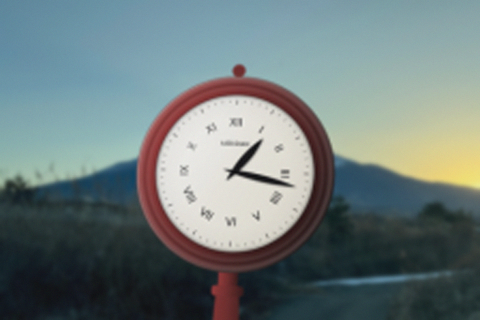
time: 1:17
